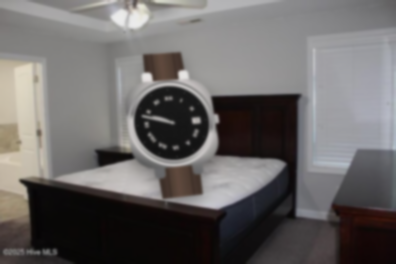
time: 9:48
